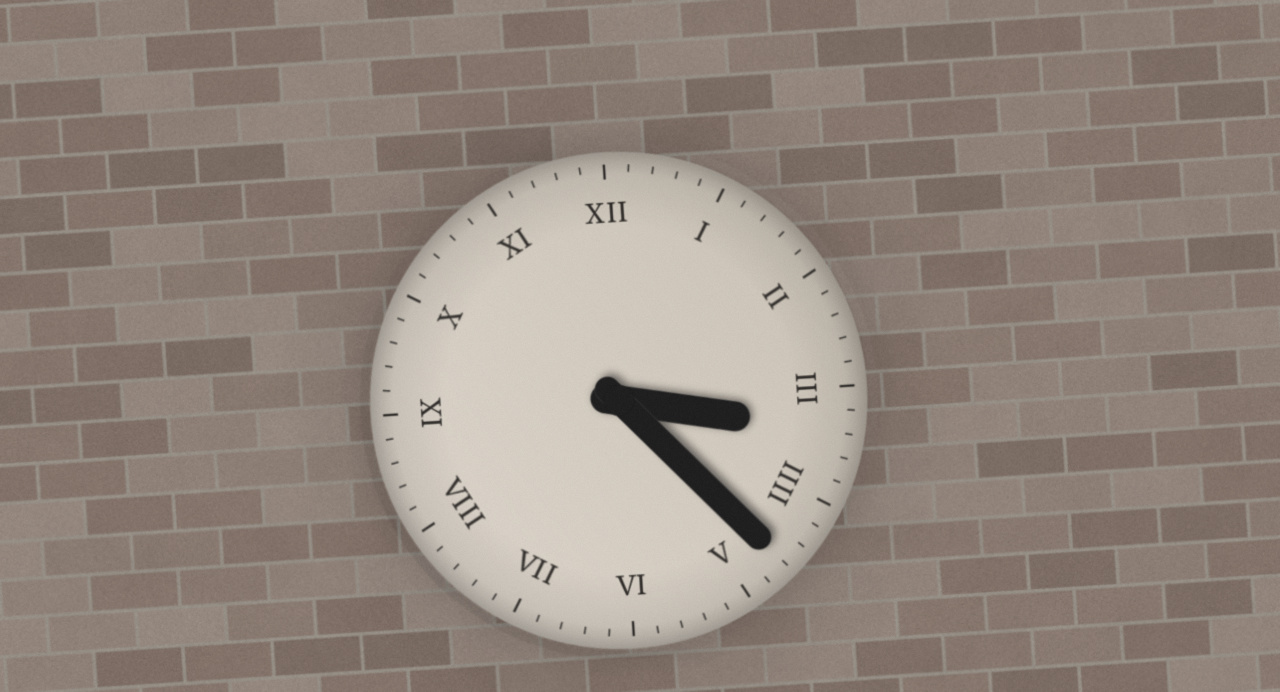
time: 3:23
